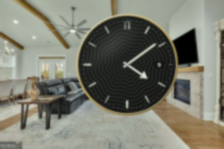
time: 4:09
